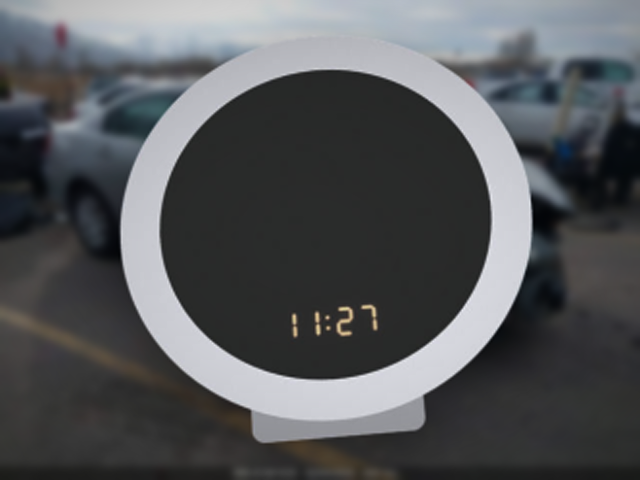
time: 11:27
